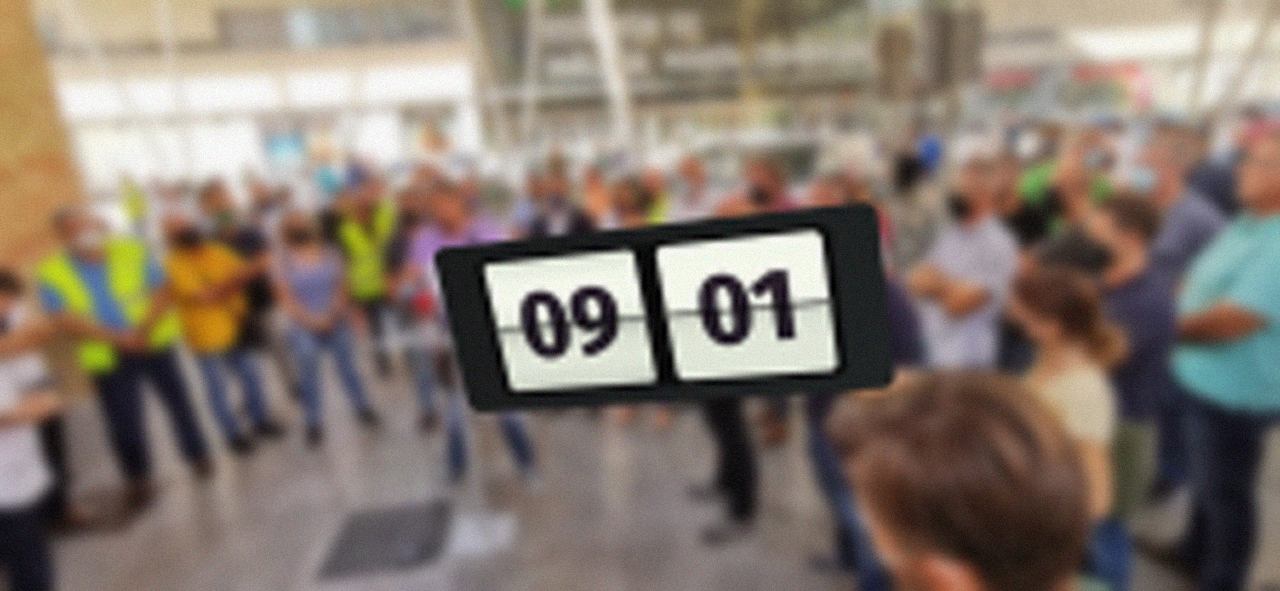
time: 9:01
